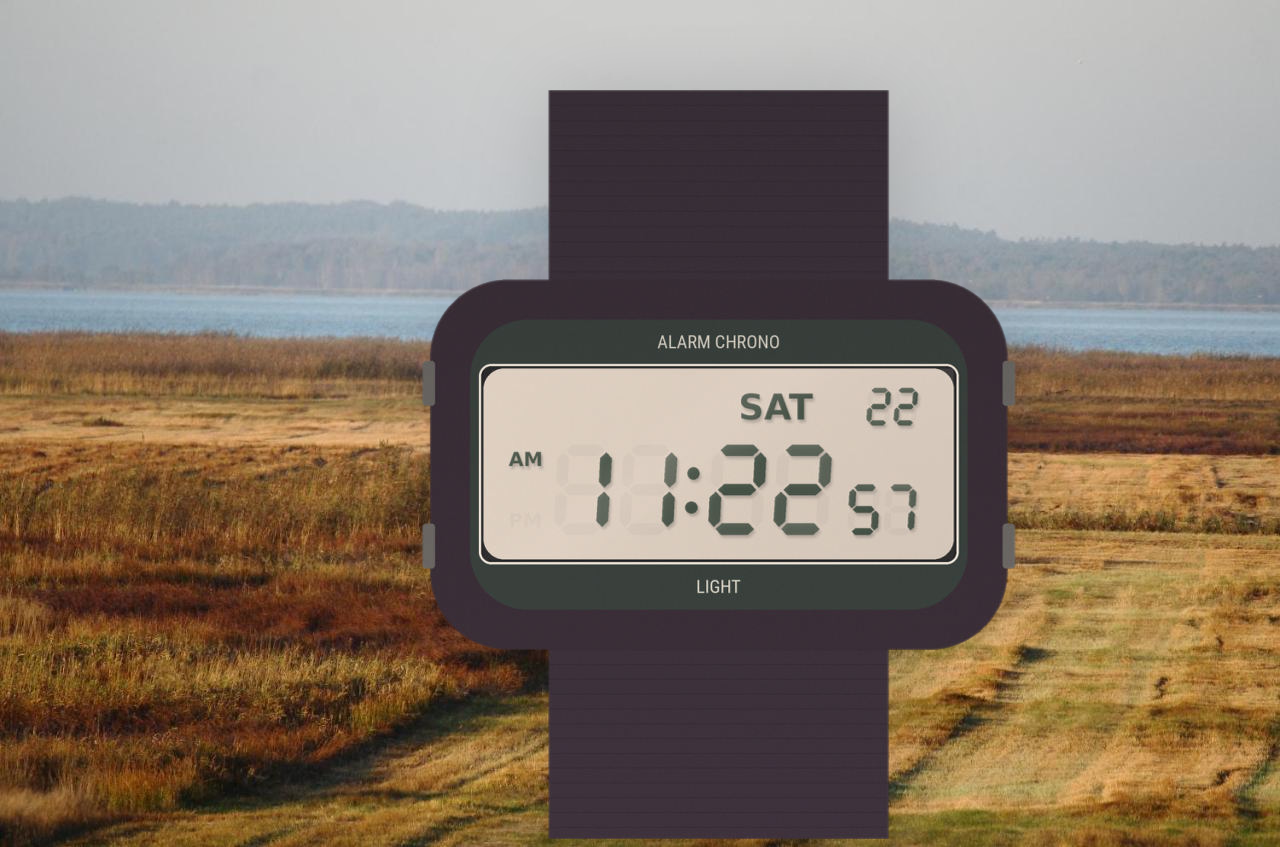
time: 11:22:57
